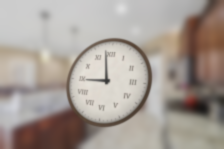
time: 8:58
